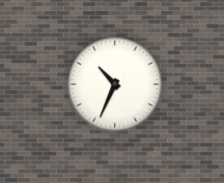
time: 10:34
